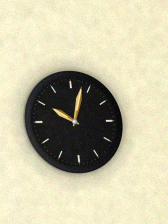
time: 10:03
